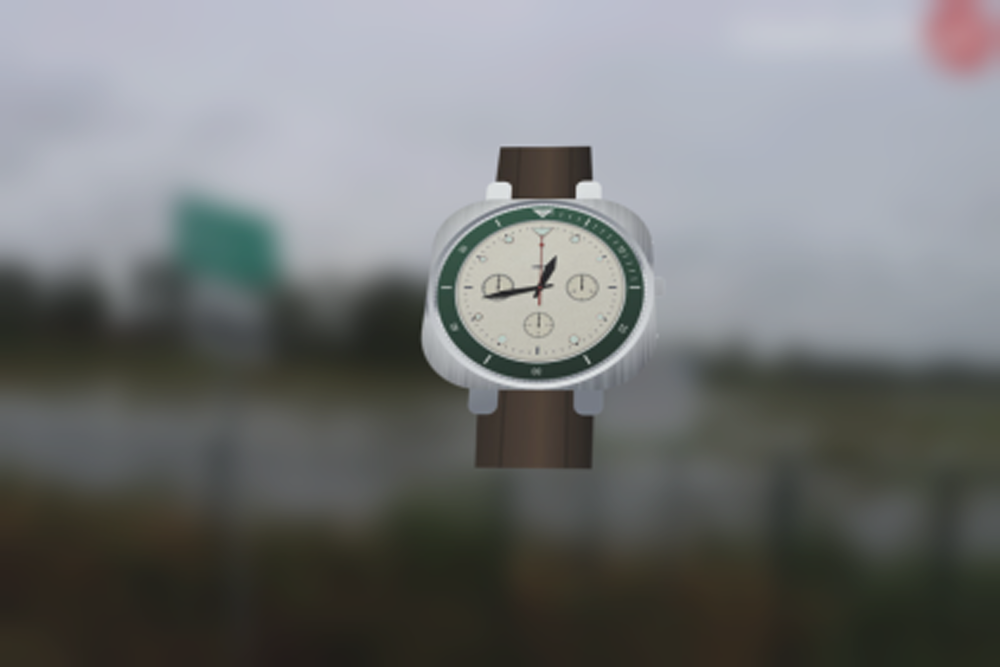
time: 12:43
